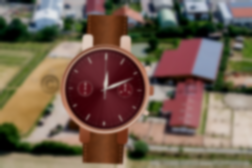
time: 12:11
